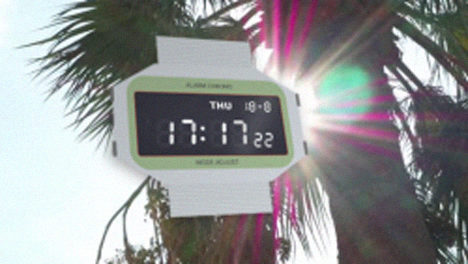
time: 17:17:22
